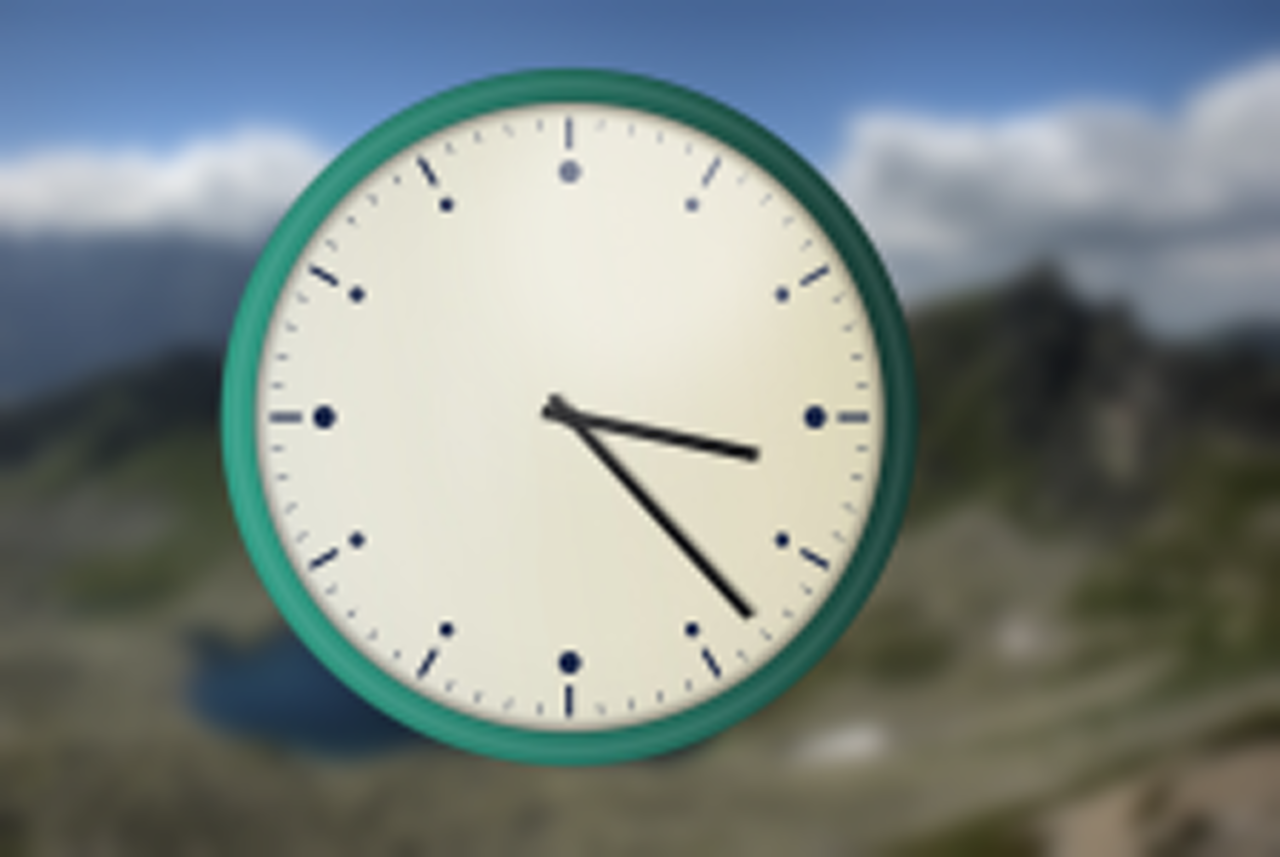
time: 3:23
